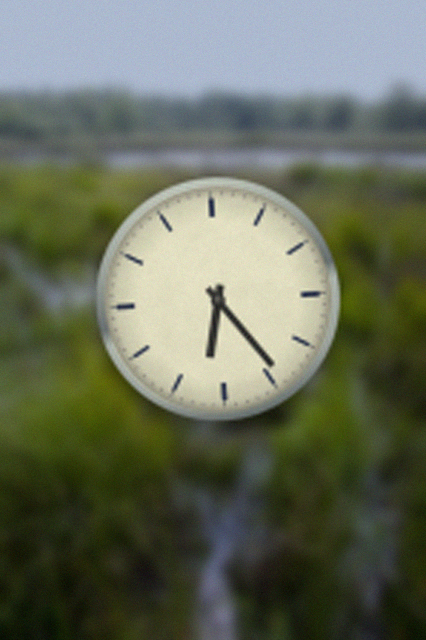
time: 6:24
